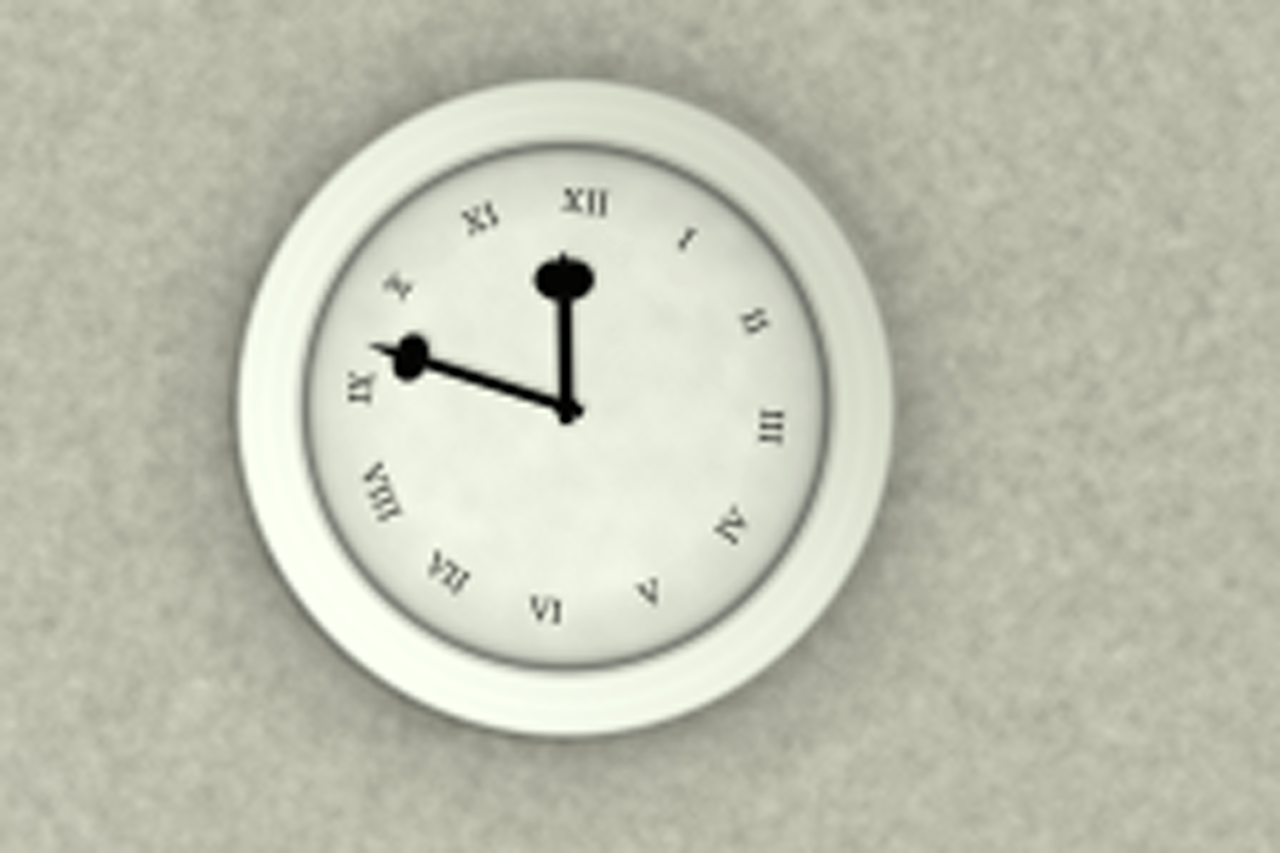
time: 11:47
